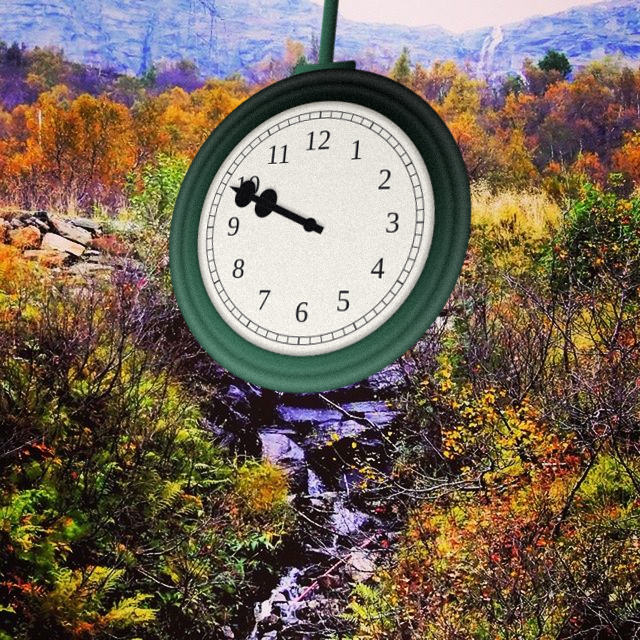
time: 9:49
